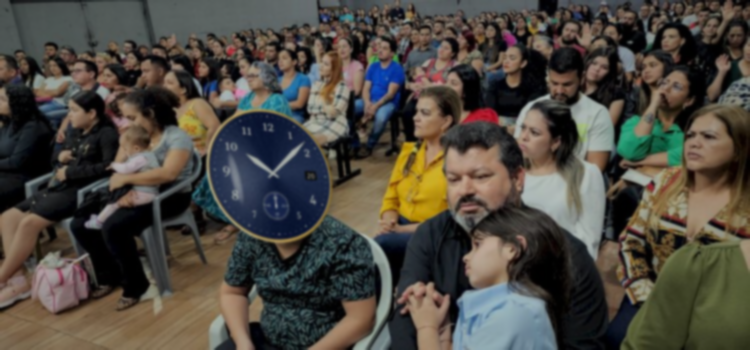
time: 10:08
